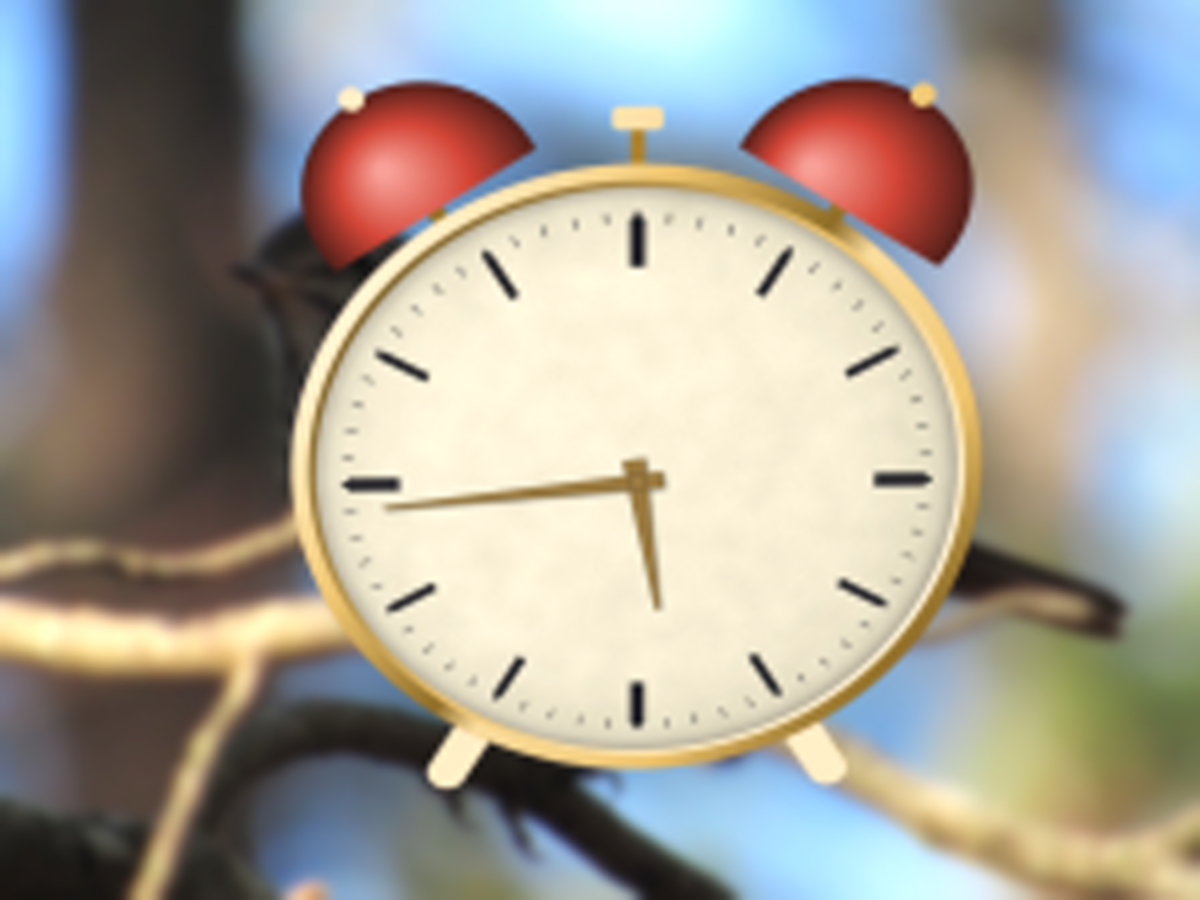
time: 5:44
